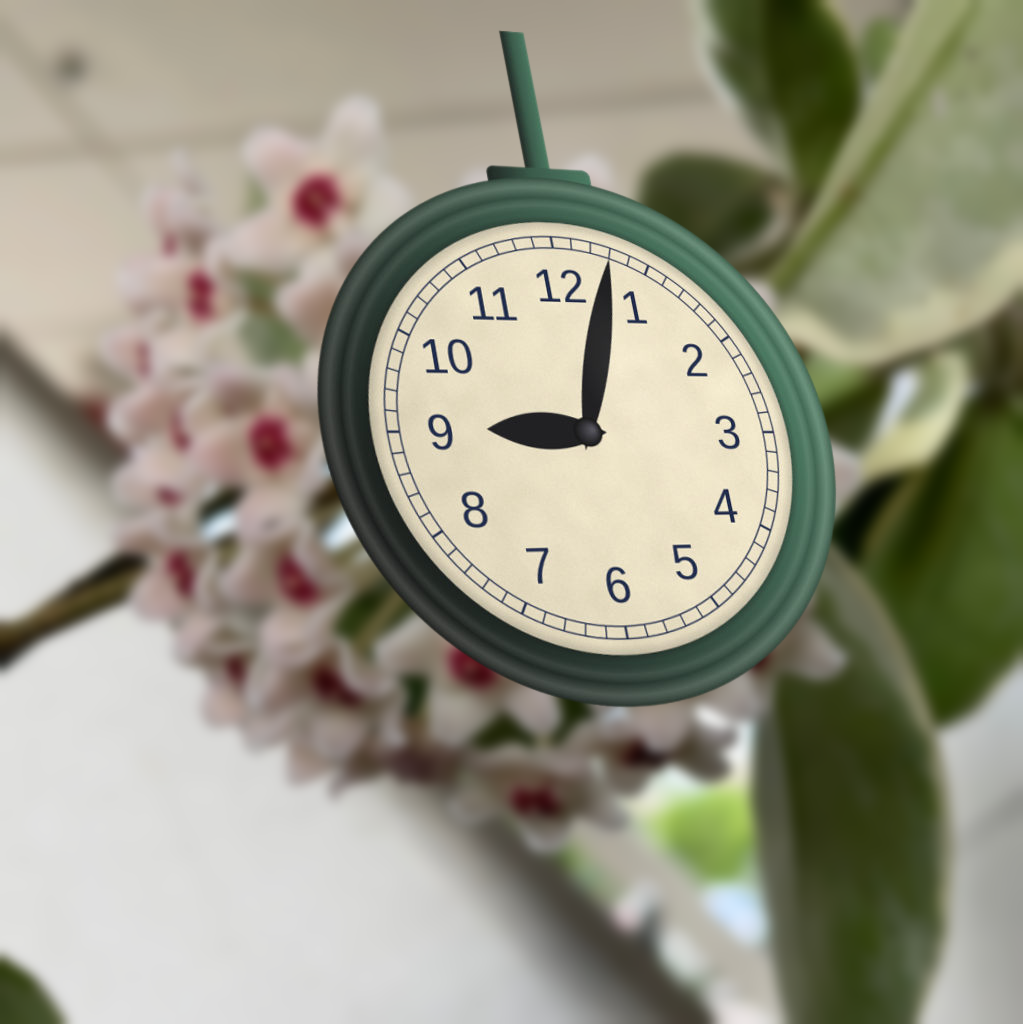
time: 9:03
